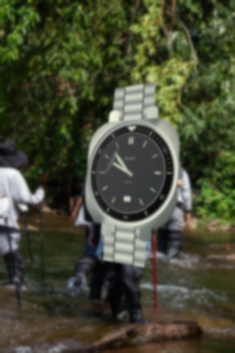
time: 9:53
